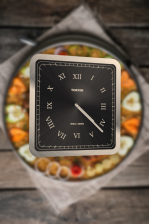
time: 4:22
